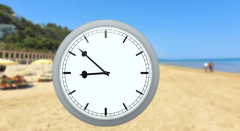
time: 8:52
